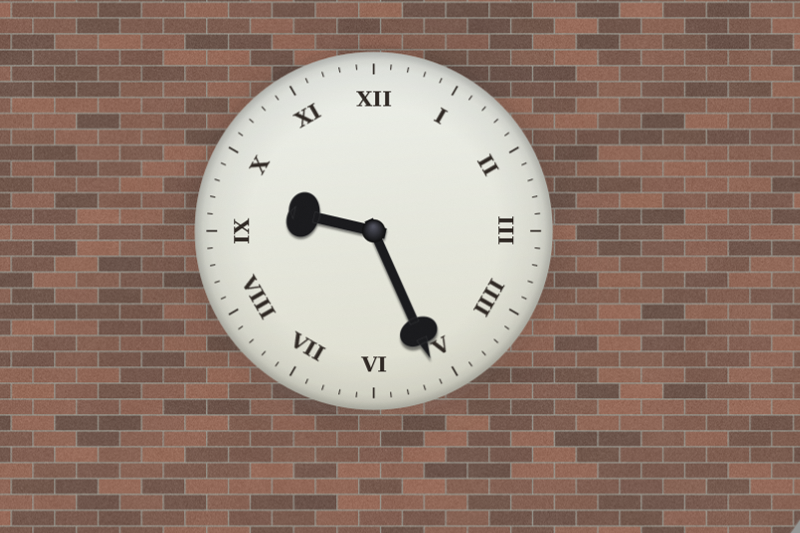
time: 9:26
